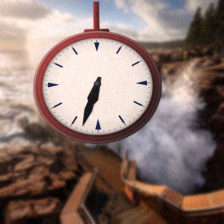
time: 6:33
